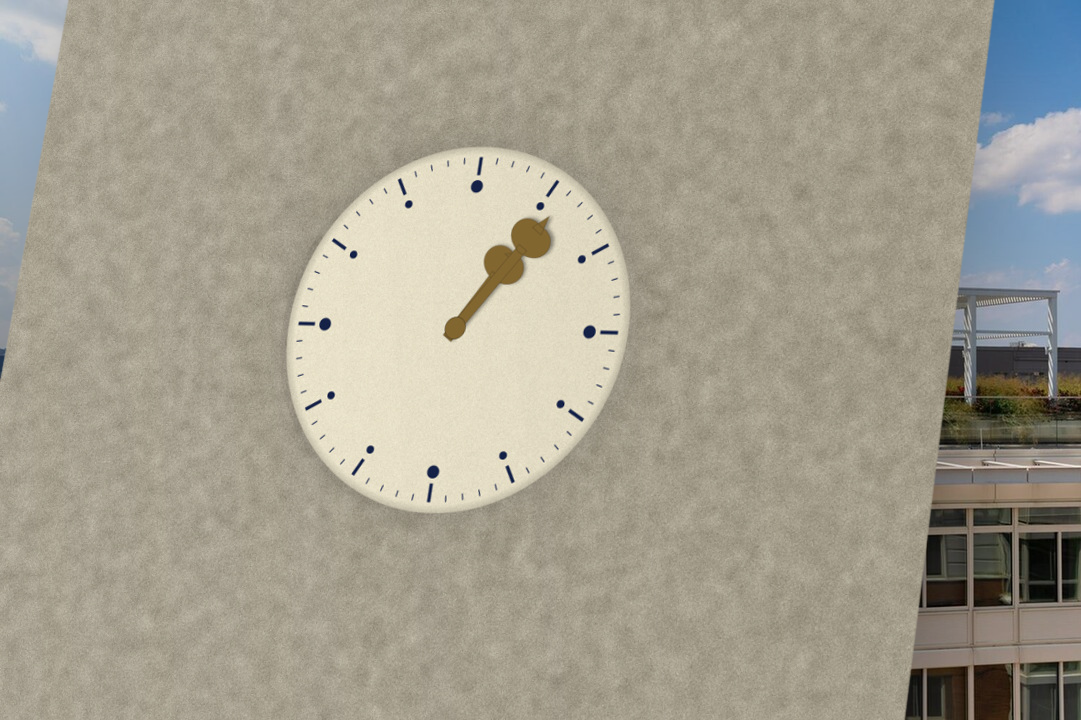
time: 1:06
